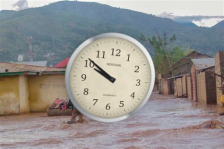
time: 9:51
